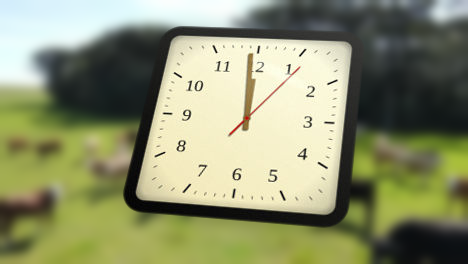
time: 11:59:06
